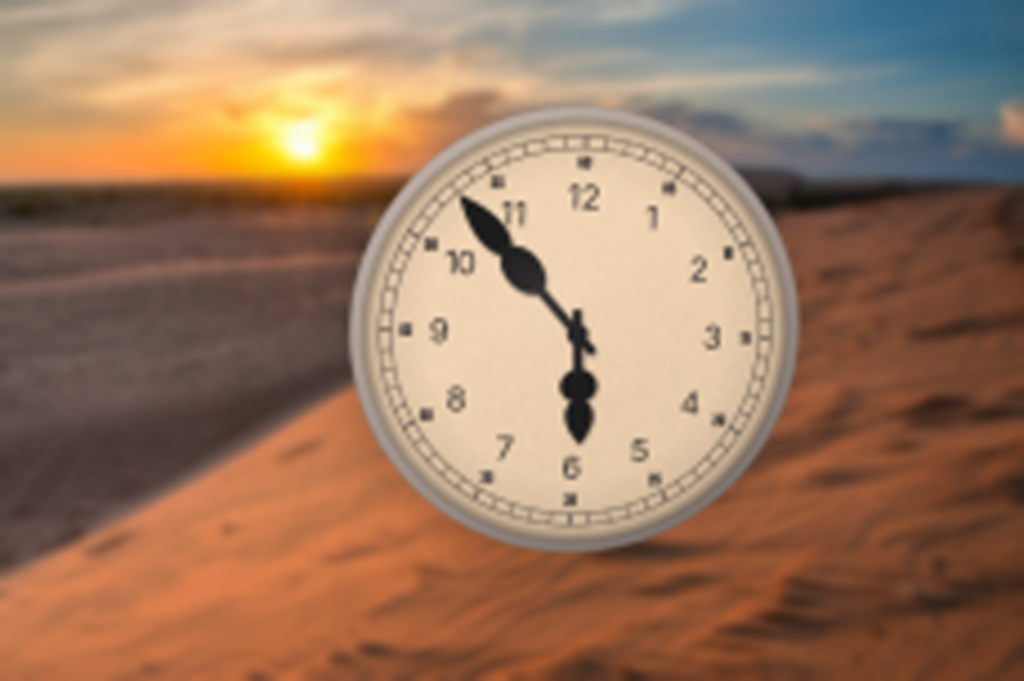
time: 5:53
